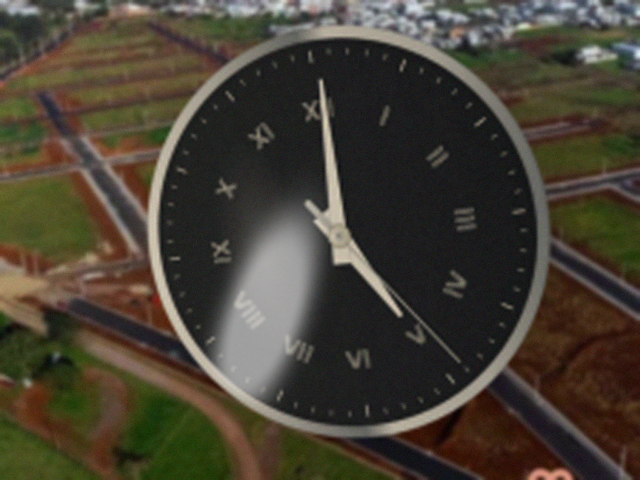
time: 5:00:24
